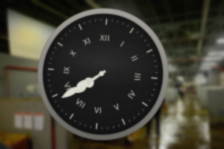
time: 7:39
